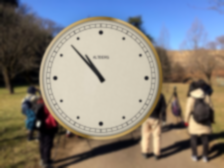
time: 10:53
